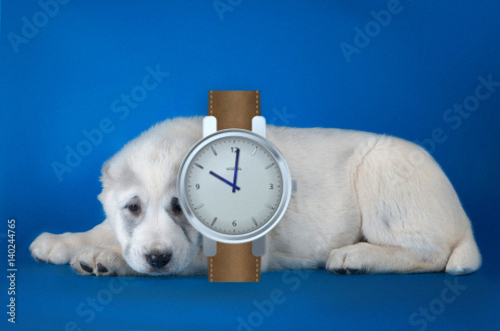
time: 10:01
